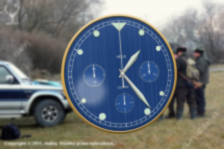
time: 1:24
